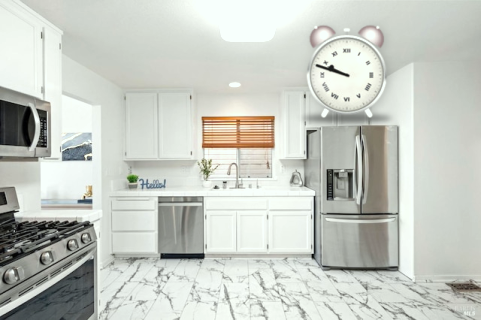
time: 9:48
